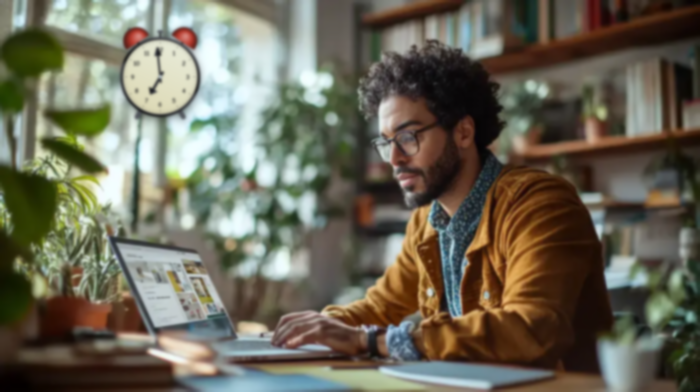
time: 6:59
